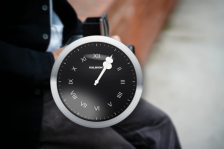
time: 1:05
